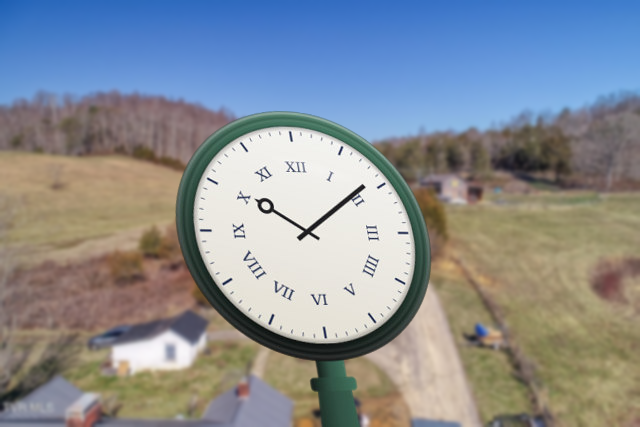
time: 10:09
